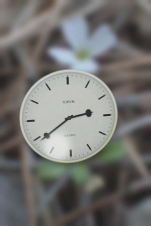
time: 2:39
